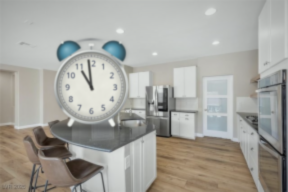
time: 10:59
